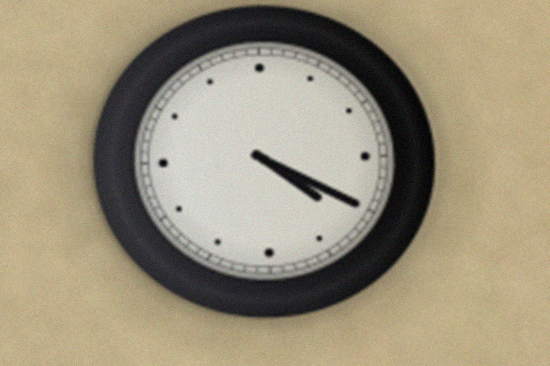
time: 4:20
